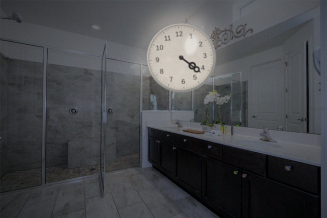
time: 4:22
